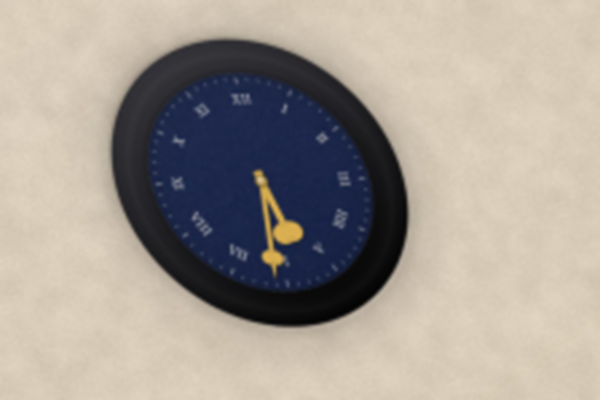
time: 5:31
